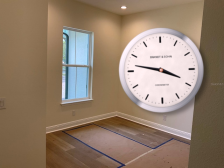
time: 3:47
